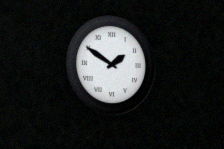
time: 1:50
